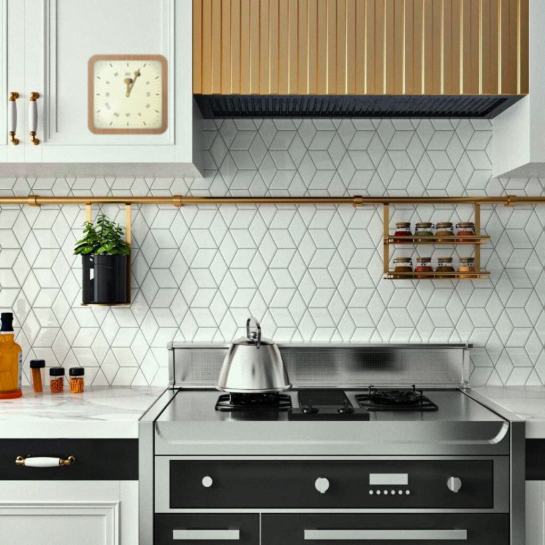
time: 12:04
